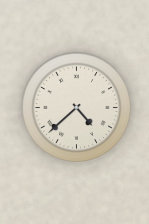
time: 4:38
